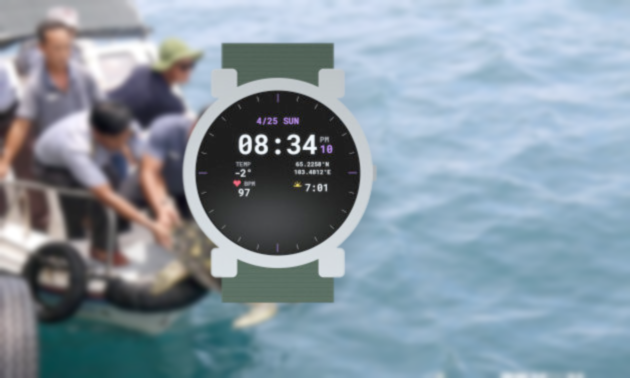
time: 8:34:10
